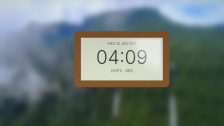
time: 4:09
